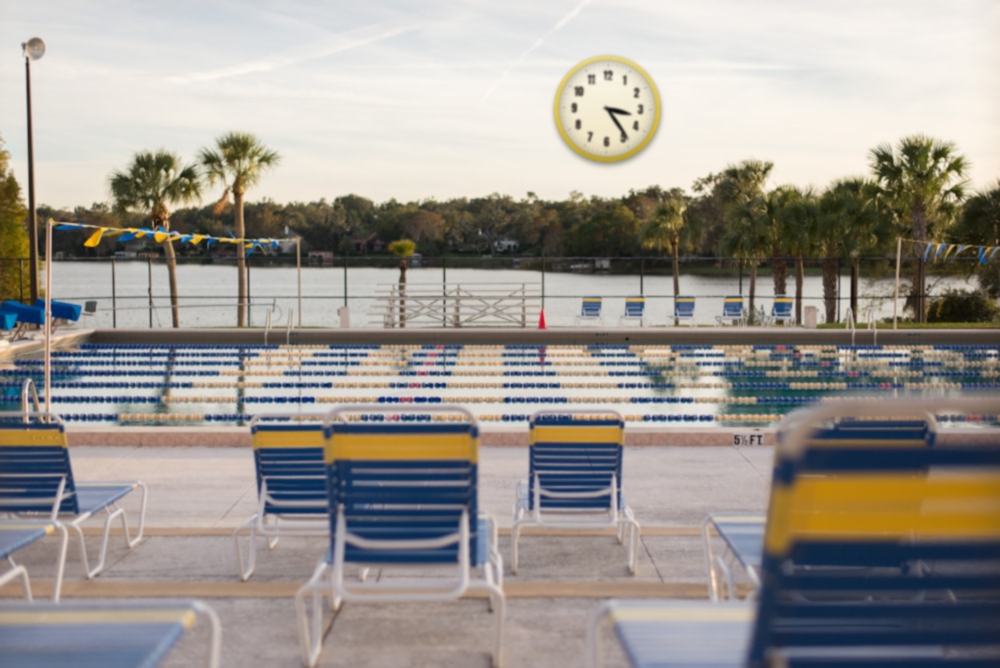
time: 3:24
